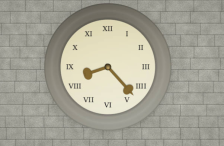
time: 8:23
